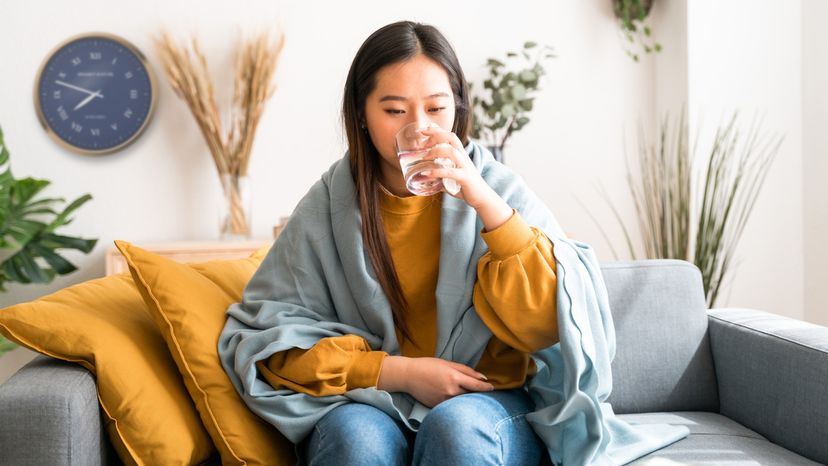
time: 7:48
